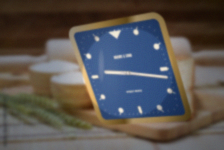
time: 9:17
